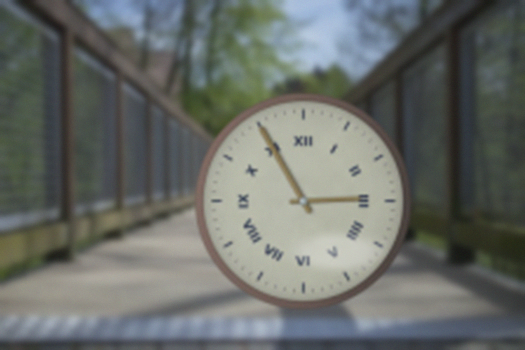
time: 2:55
